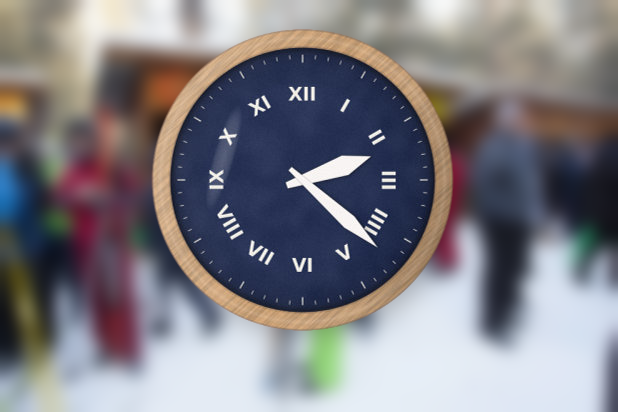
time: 2:22
